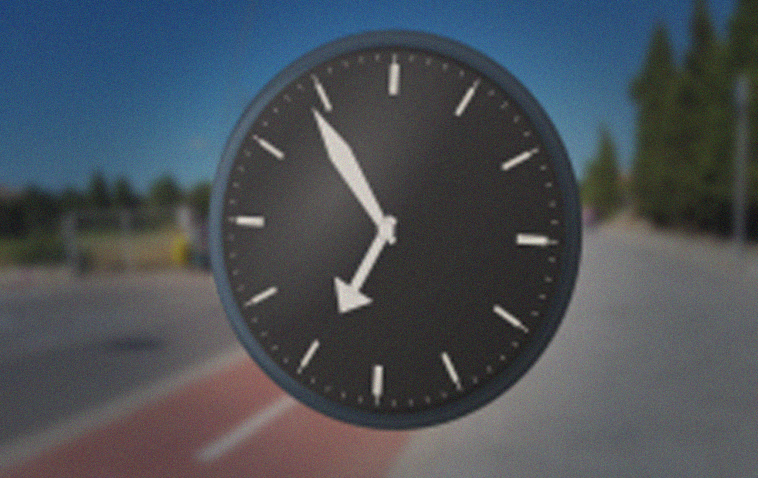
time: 6:54
